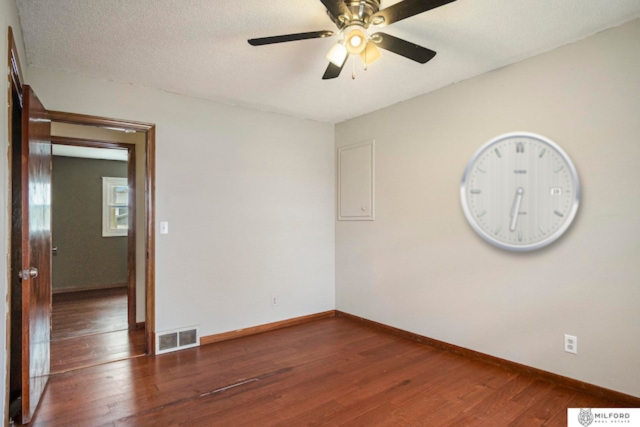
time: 6:32
